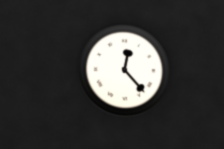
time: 12:23
